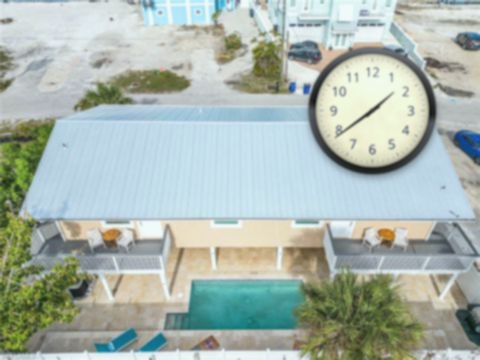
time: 1:39
